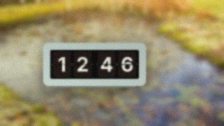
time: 12:46
